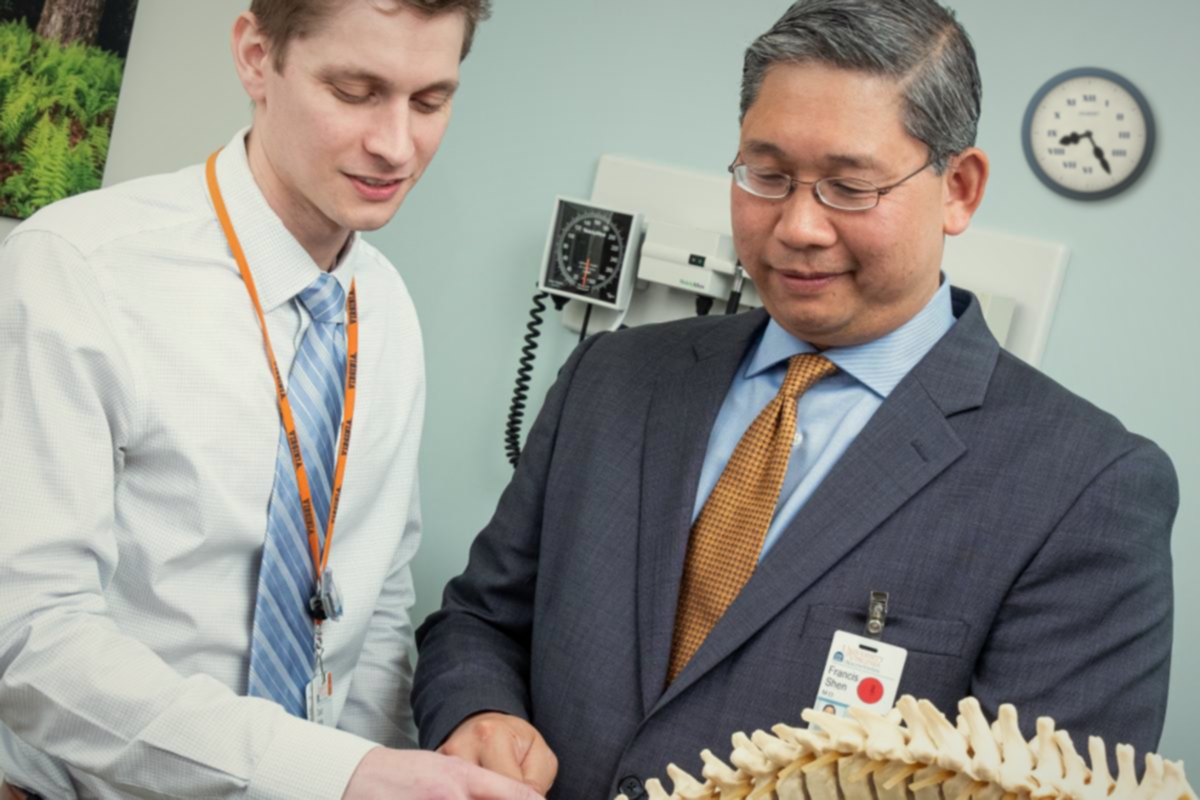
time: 8:25
